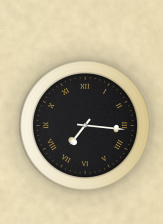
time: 7:16
